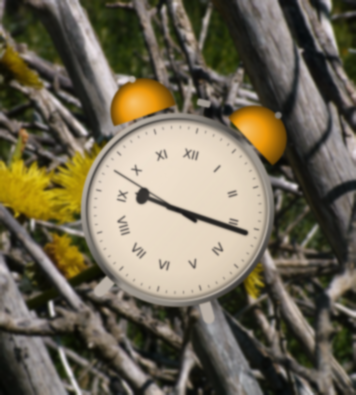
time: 9:15:48
